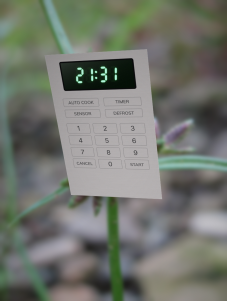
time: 21:31
